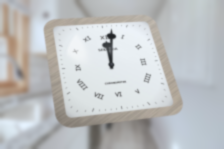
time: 12:02
